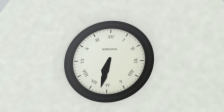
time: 6:32
